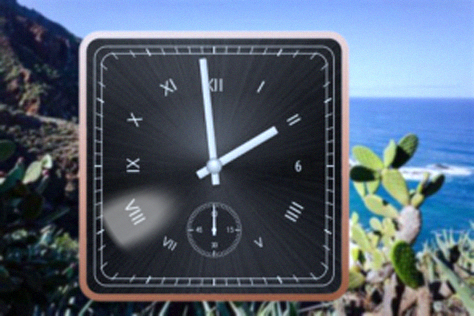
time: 1:59
